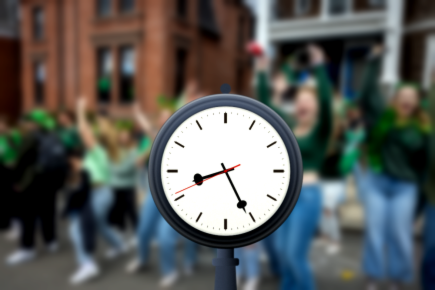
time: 8:25:41
